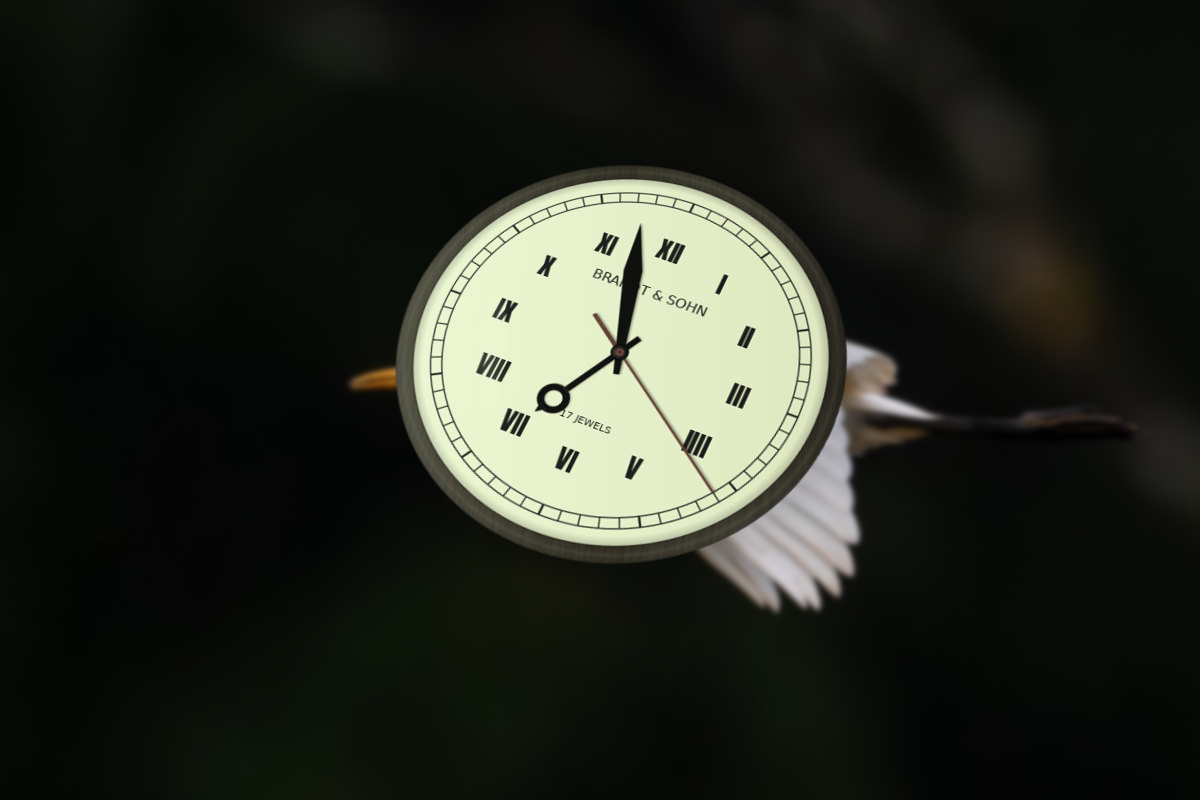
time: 6:57:21
